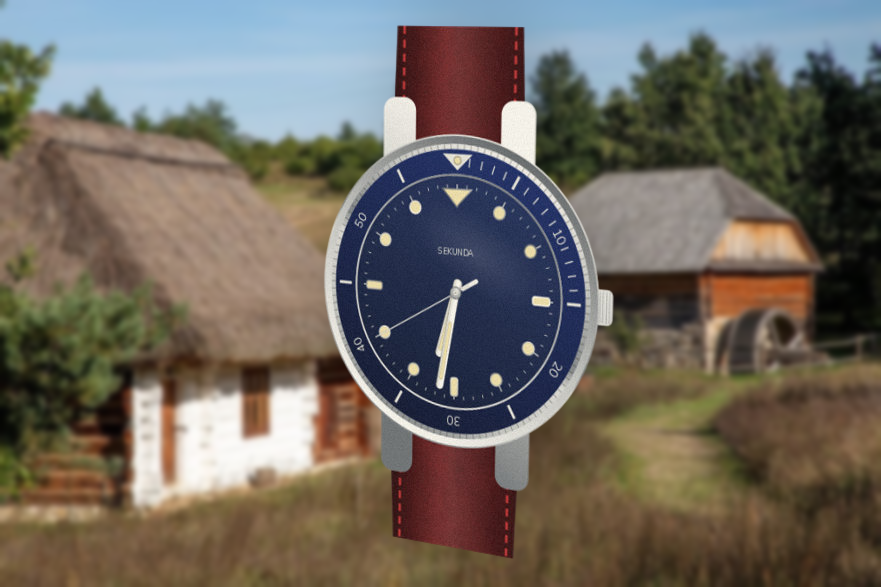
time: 6:31:40
